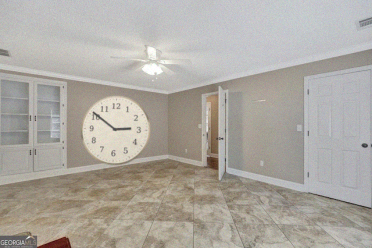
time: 2:51
